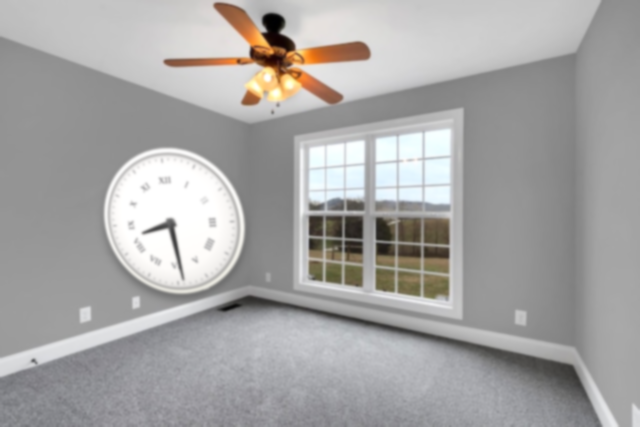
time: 8:29
